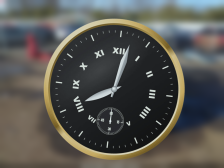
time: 8:02
